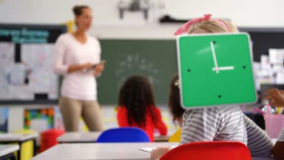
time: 2:59
